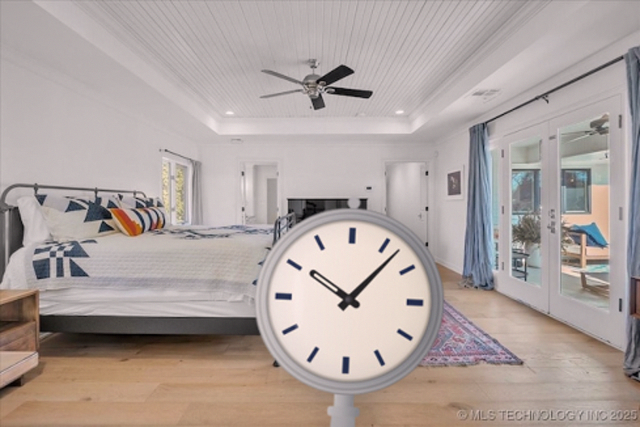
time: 10:07
